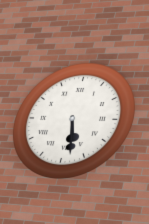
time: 5:28
